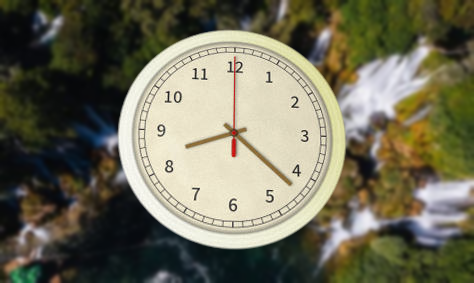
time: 8:22:00
